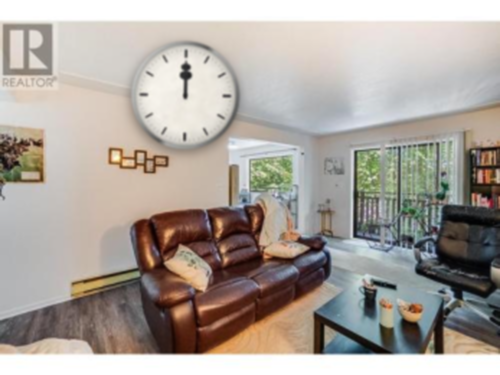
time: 12:00
